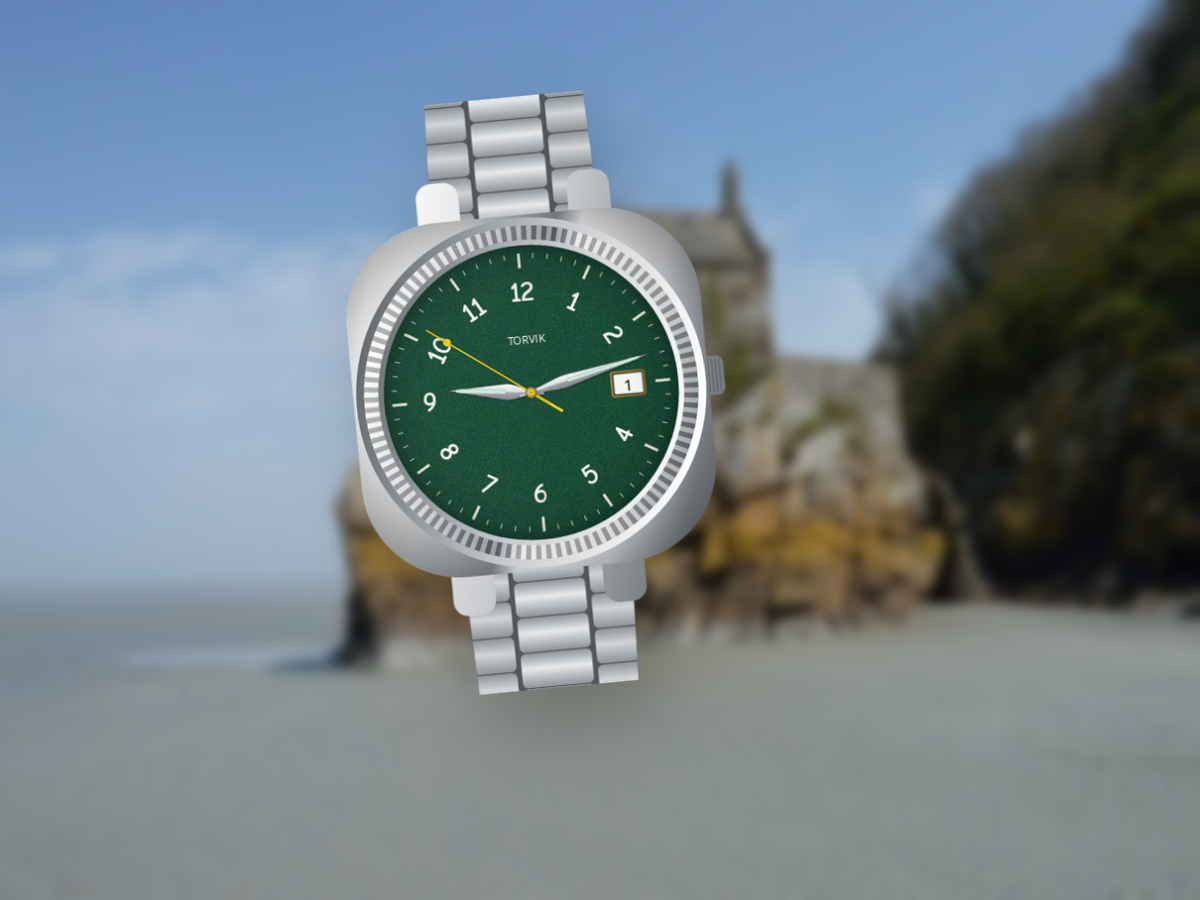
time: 9:12:51
